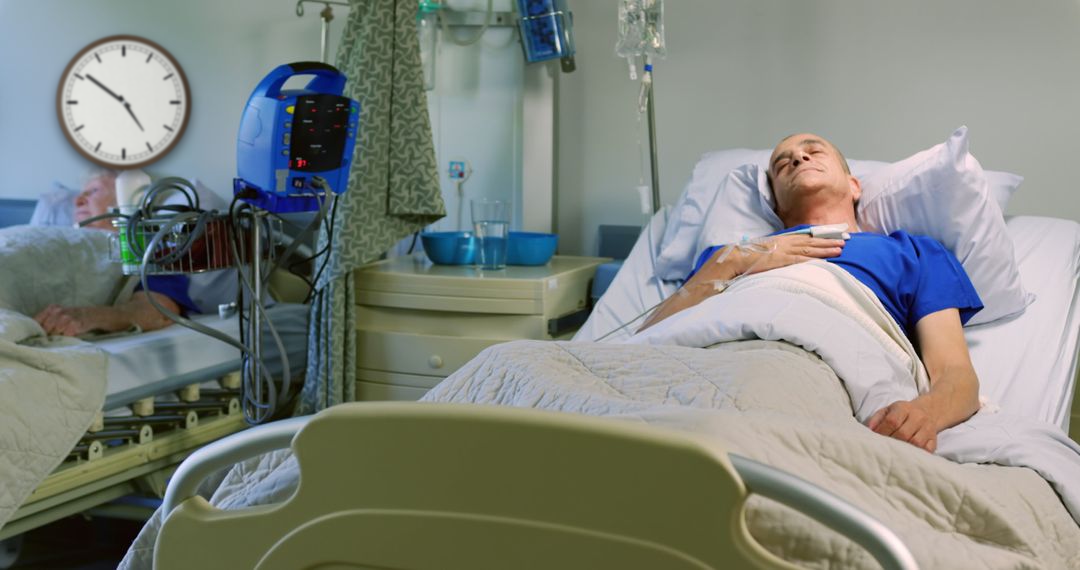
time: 4:51
